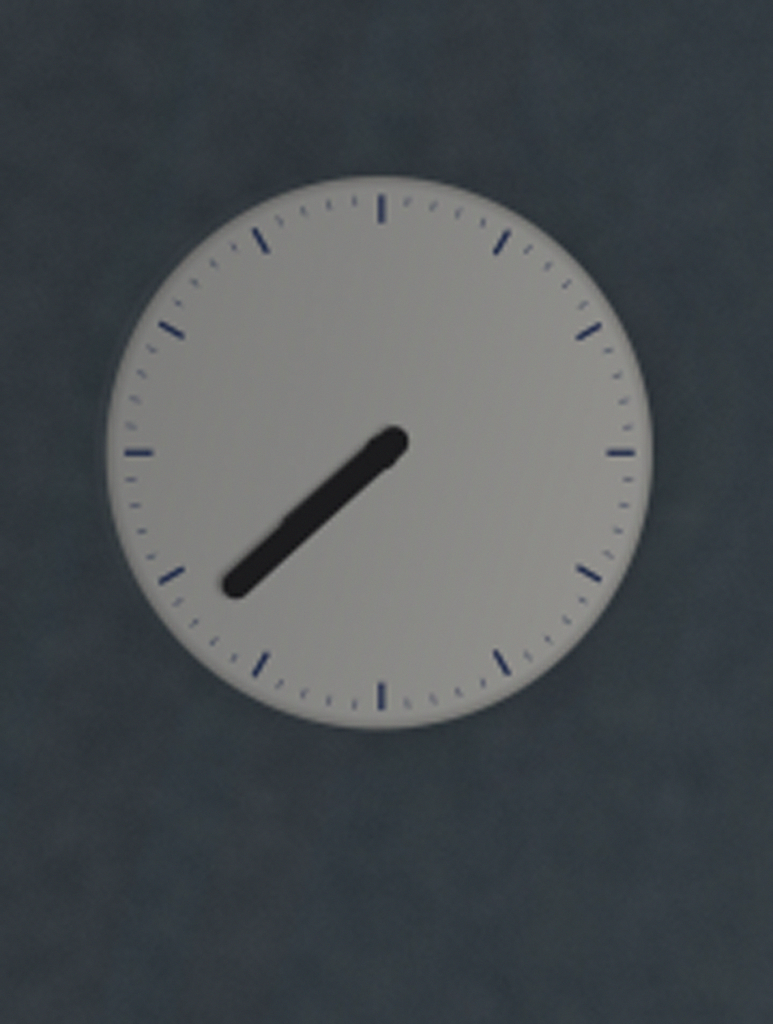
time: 7:38
